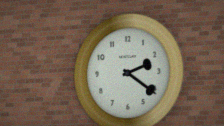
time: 2:21
